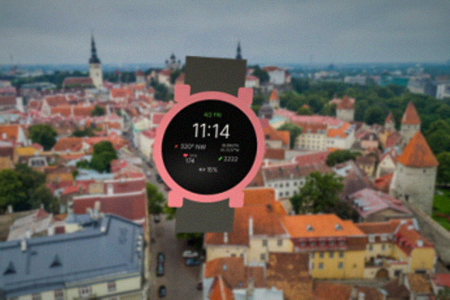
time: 11:14
